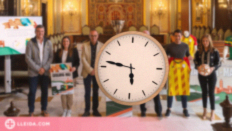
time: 5:47
